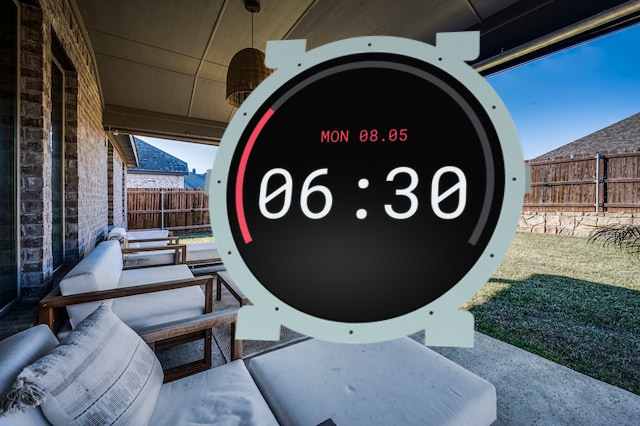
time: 6:30
